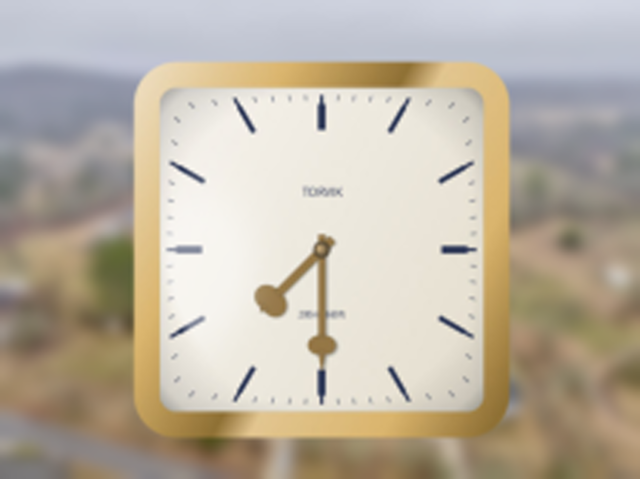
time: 7:30
